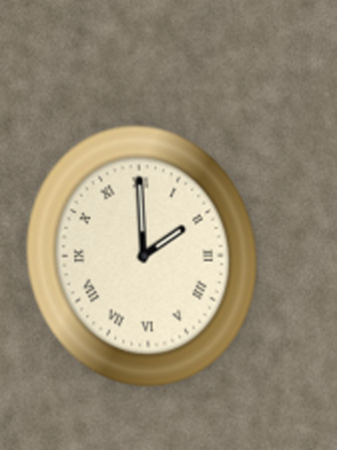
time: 2:00
